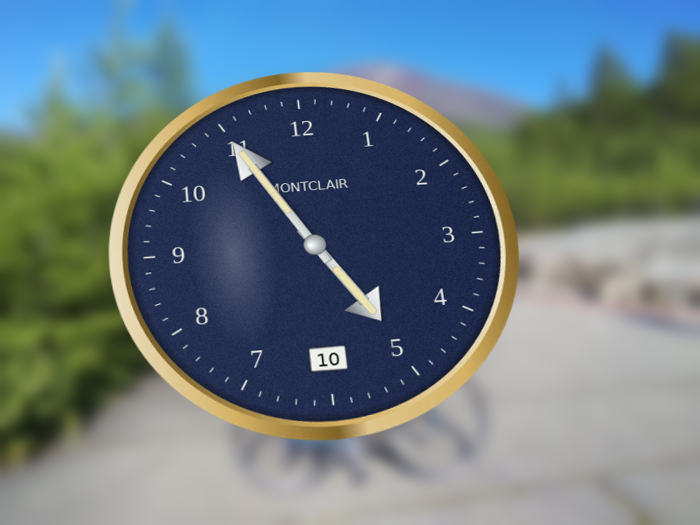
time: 4:55
